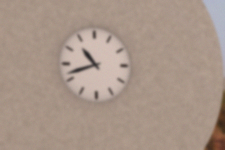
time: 10:42
